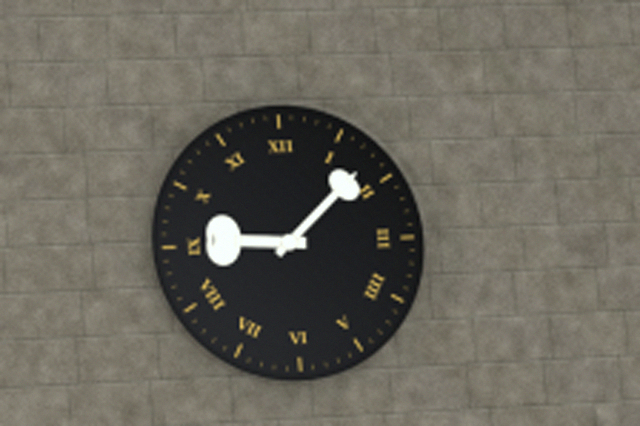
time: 9:08
